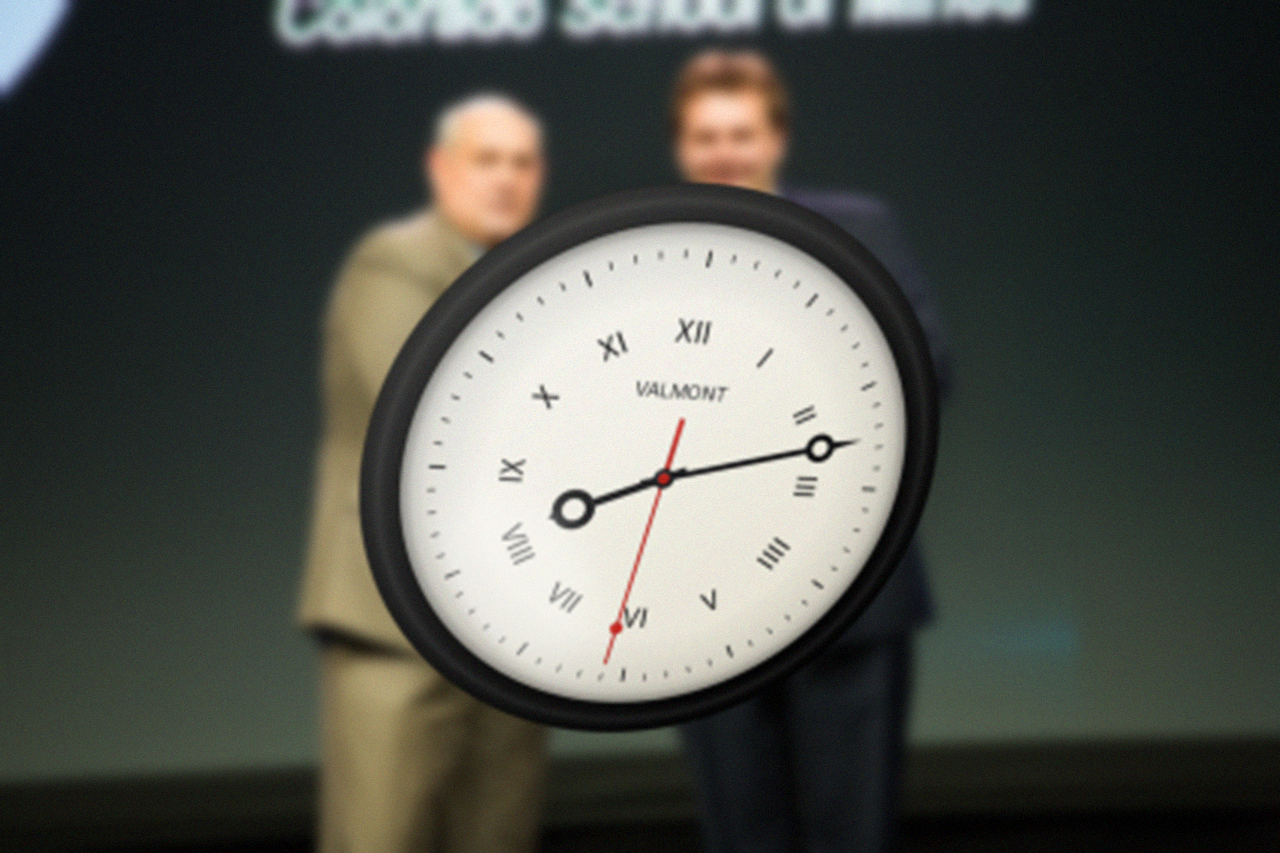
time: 8:12:31
